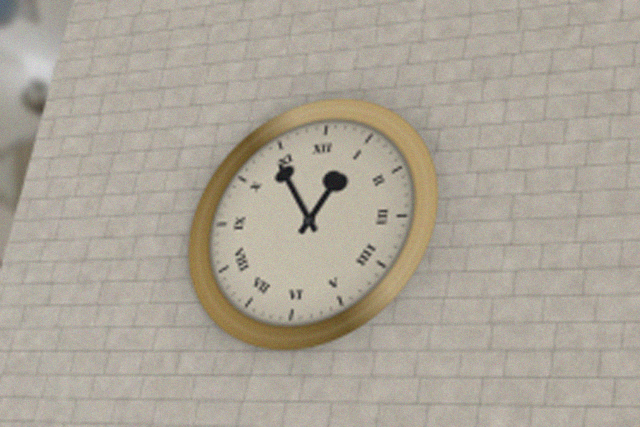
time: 12:54
